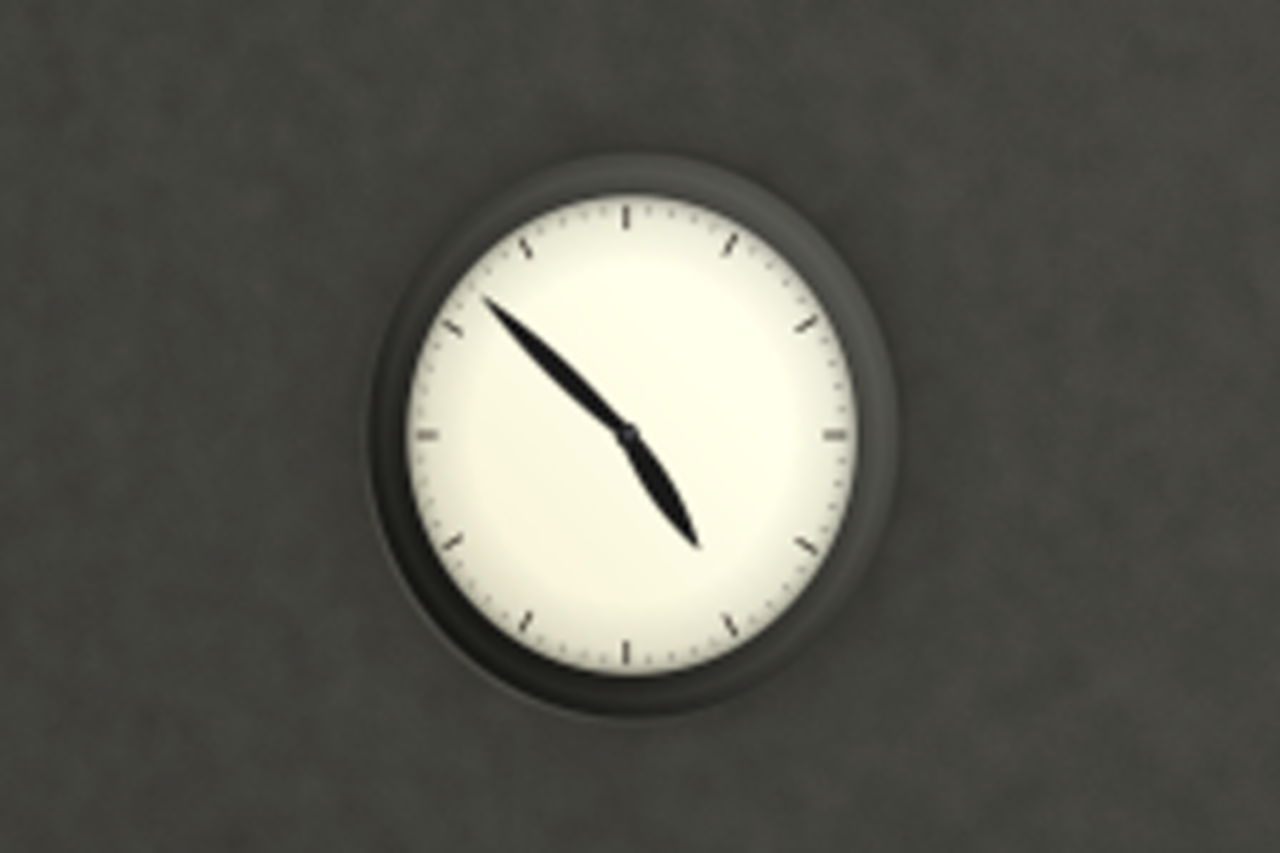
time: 4:52
